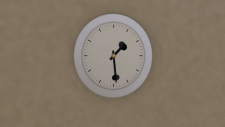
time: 1:29
